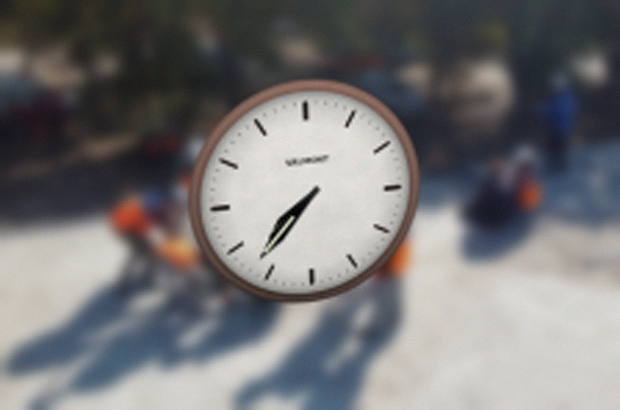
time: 7:37
